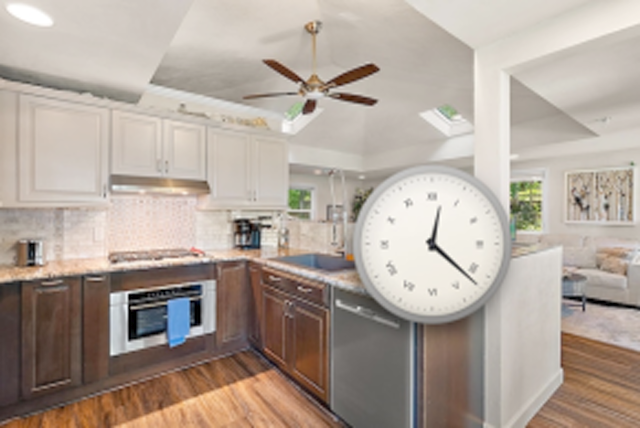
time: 12:22
